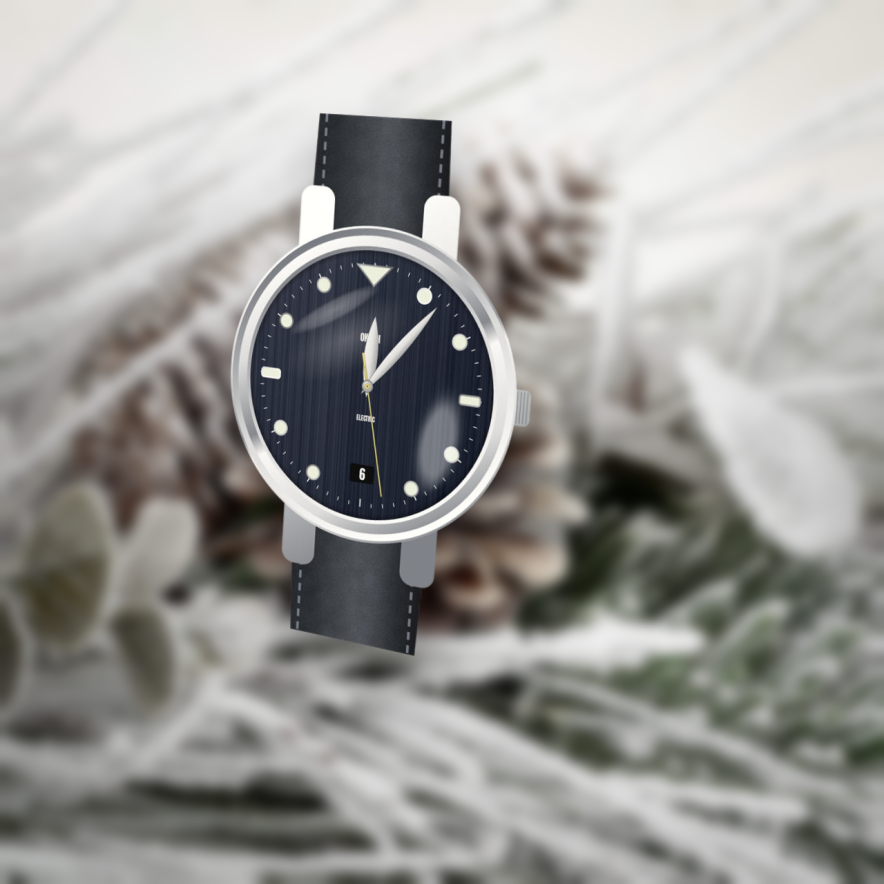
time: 12:06:28
